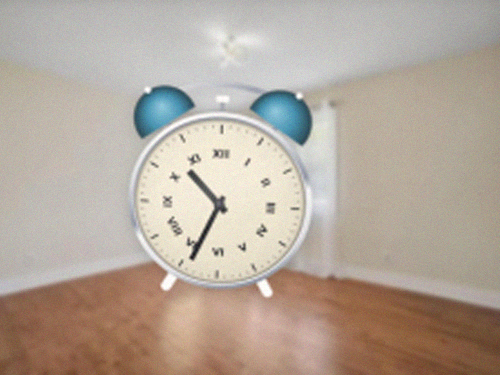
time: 10:34
